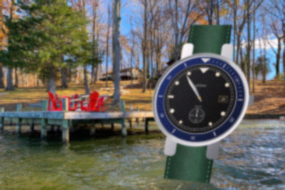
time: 10:54
